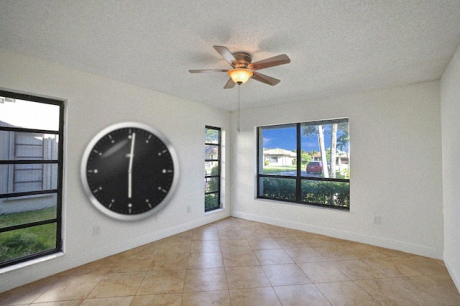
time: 6:01
